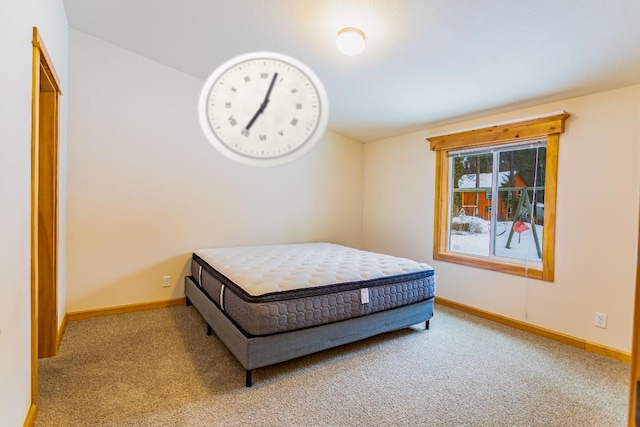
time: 7:03
